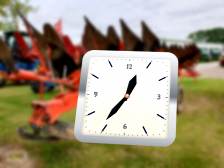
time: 12:36
